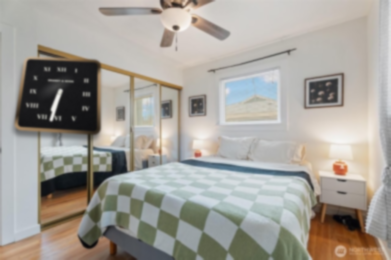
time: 6:32
